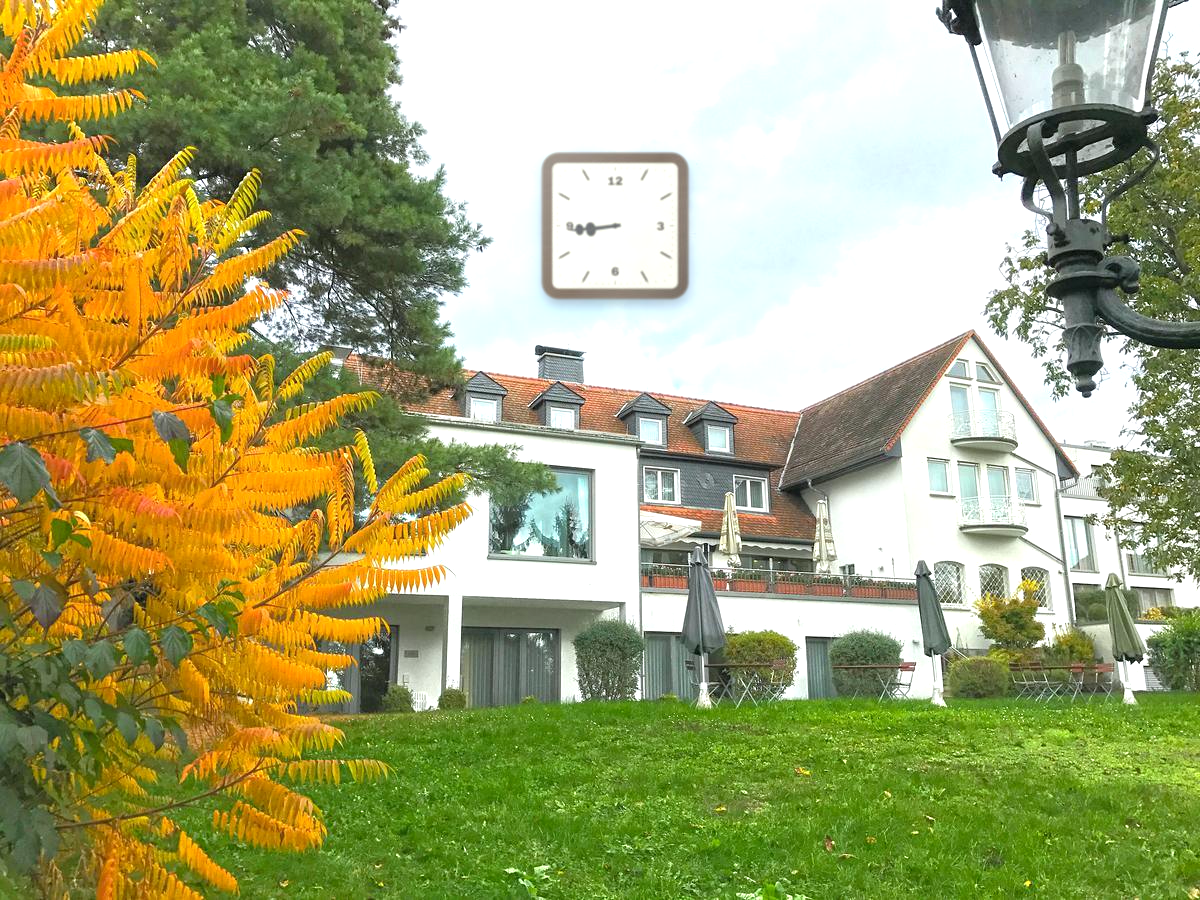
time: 8:44
